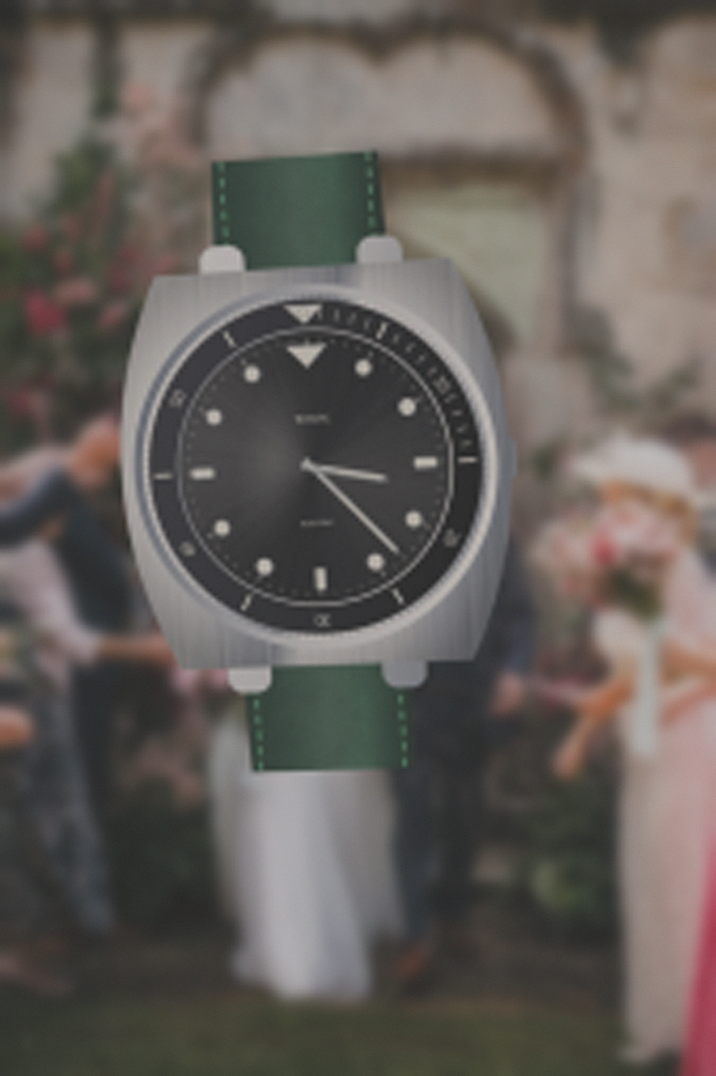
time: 3:23
